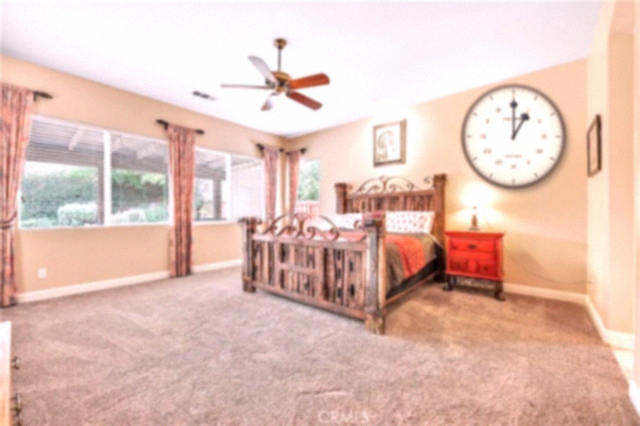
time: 1:00
